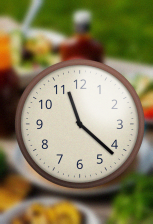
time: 11:22
